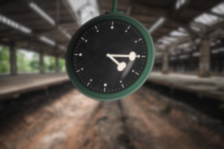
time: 4:15
